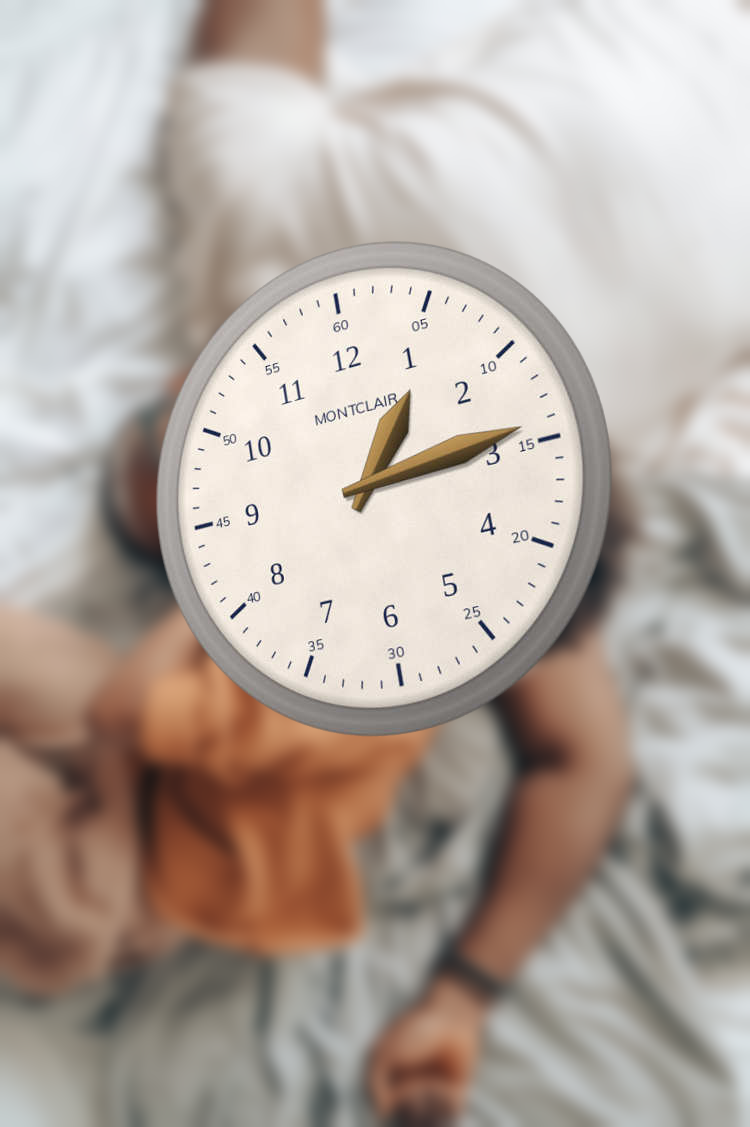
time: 1:14
